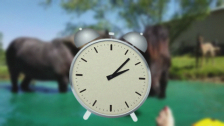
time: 2:07
